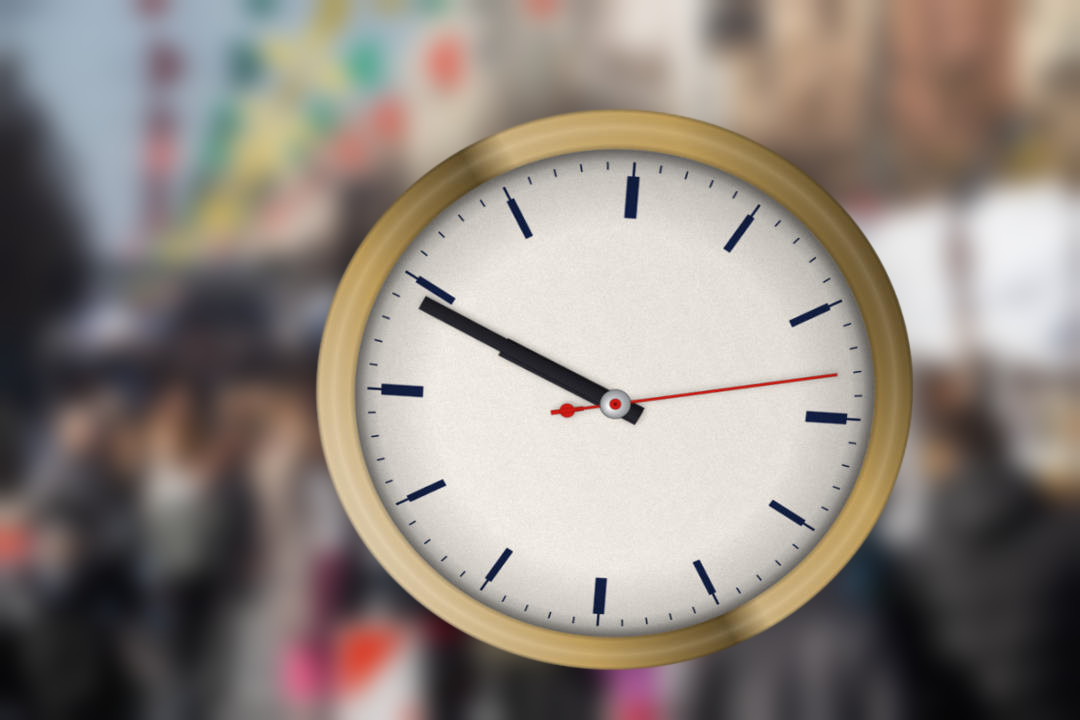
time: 9:49:13
